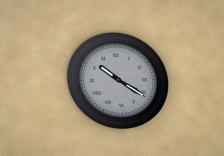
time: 10:21
